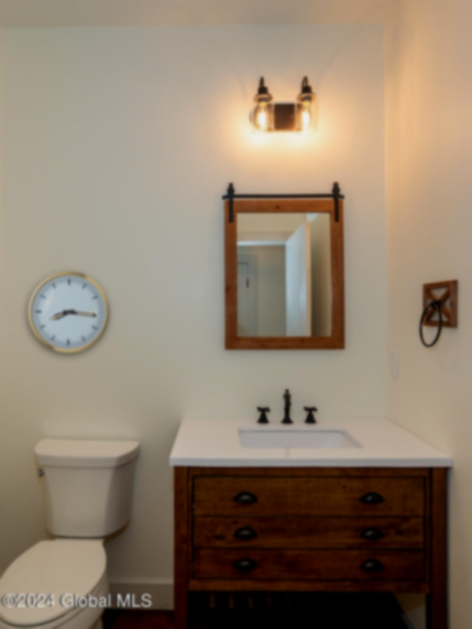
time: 8:16
